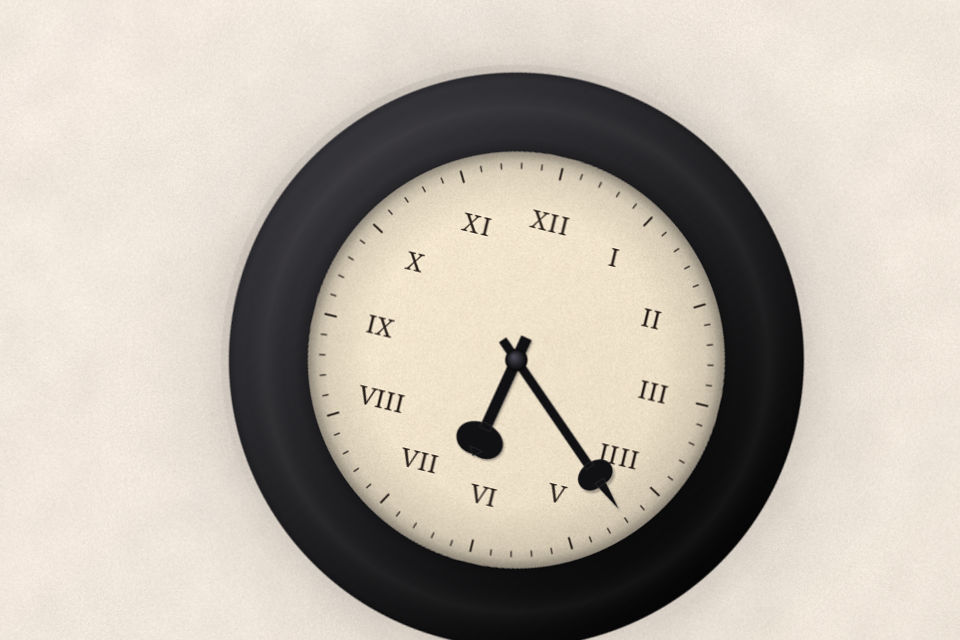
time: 6:22
